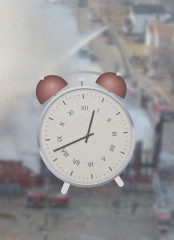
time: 12:42
